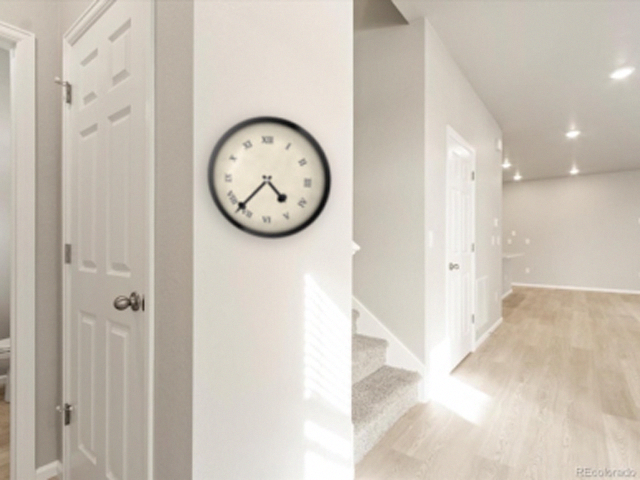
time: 4:37
